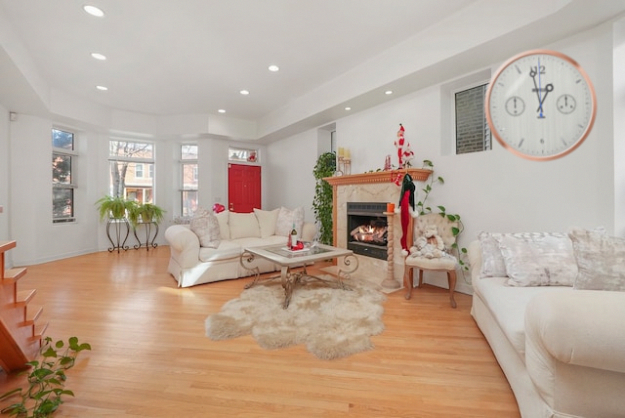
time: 12:58
